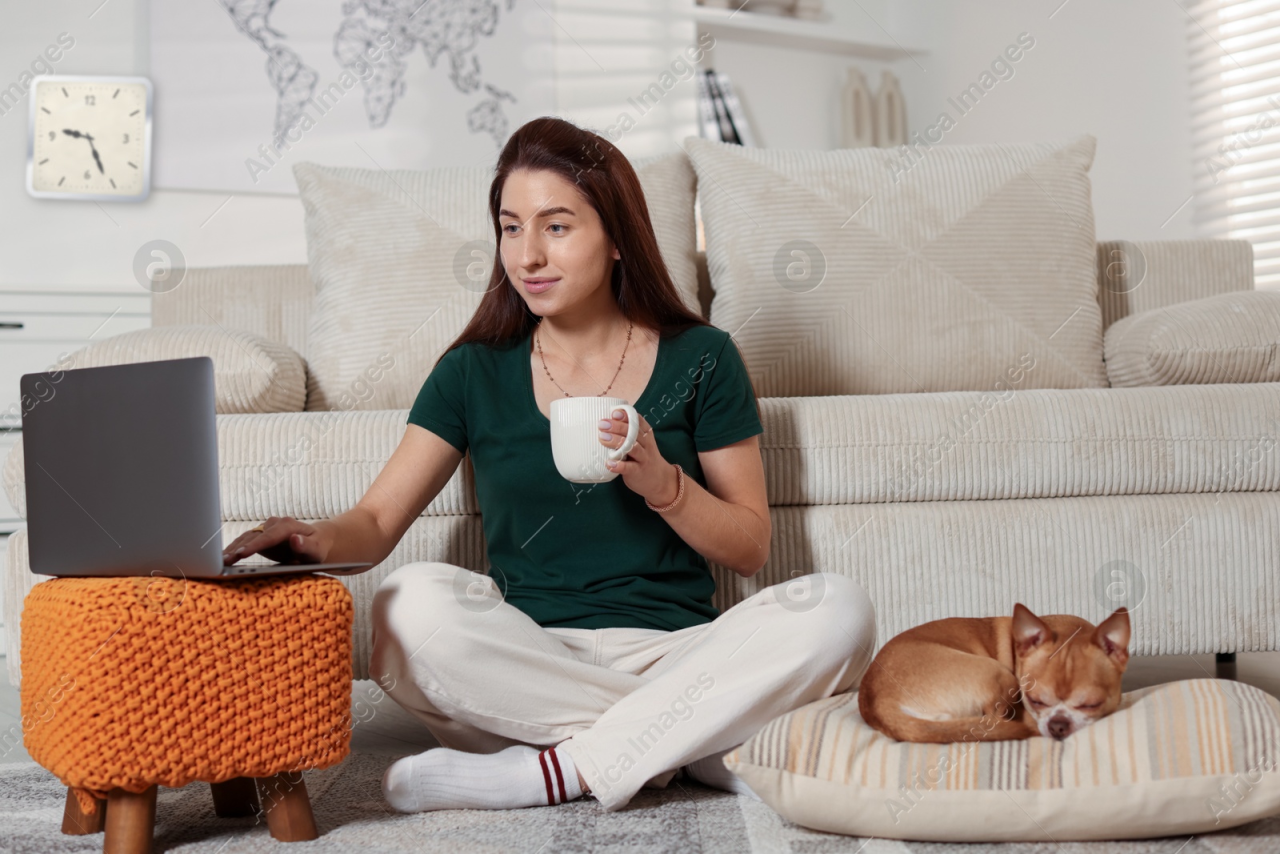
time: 9:26
